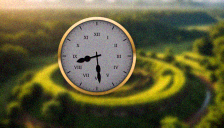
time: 8:29
